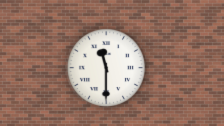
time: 11:30
